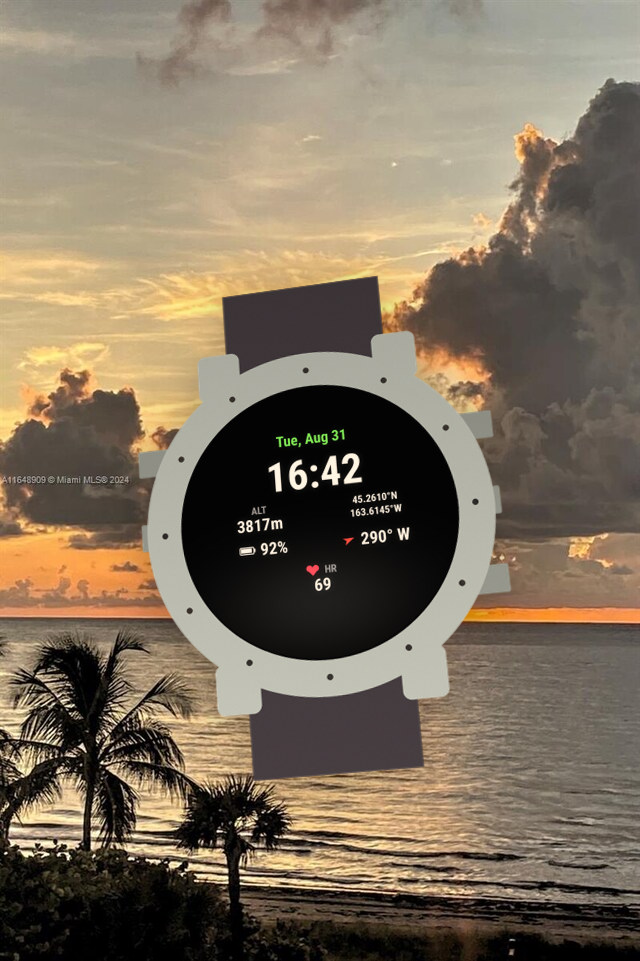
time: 16:42
